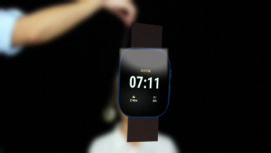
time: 7:11
